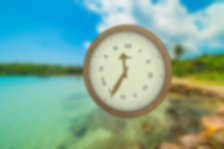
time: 11:34
